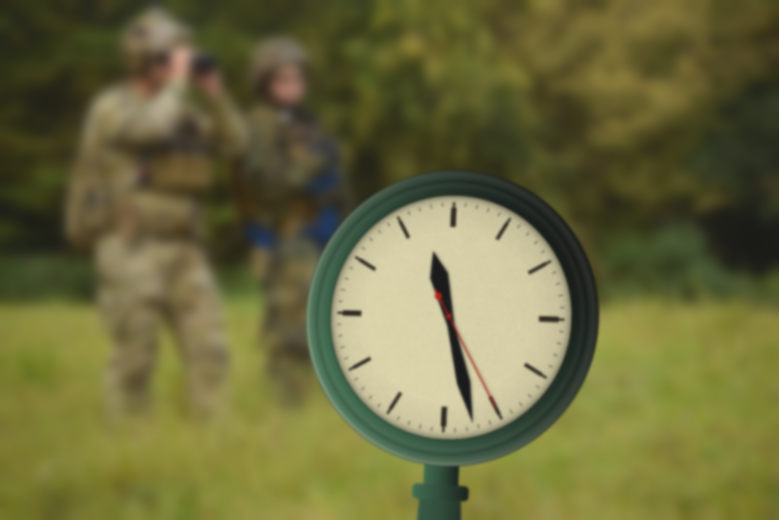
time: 11:27:25
